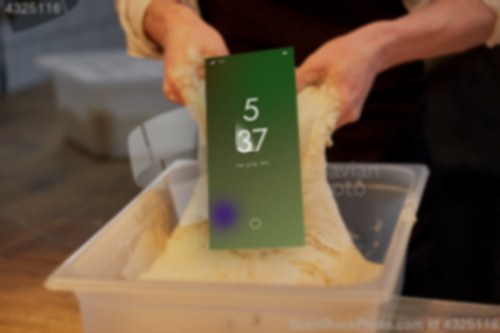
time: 5:37
